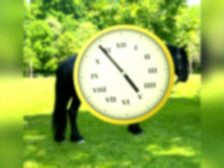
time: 4:54
